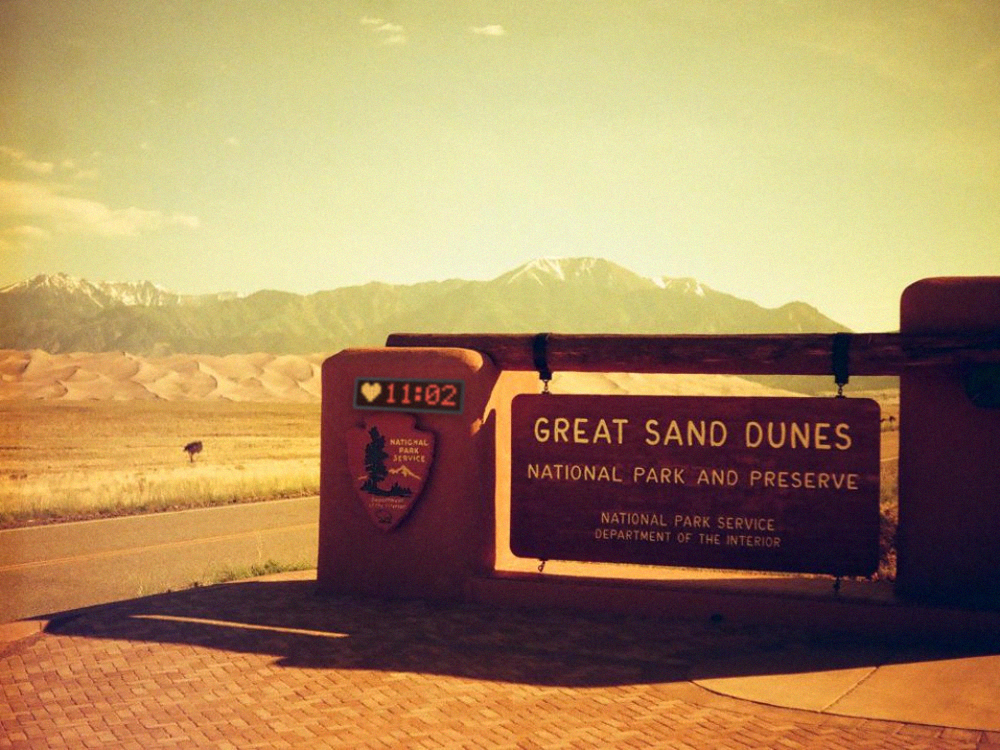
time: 11:02
